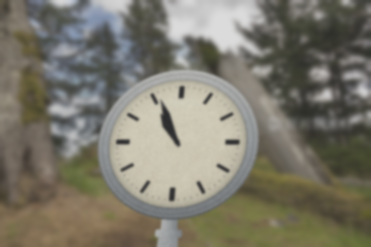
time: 10:56
